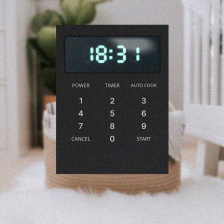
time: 18:31
